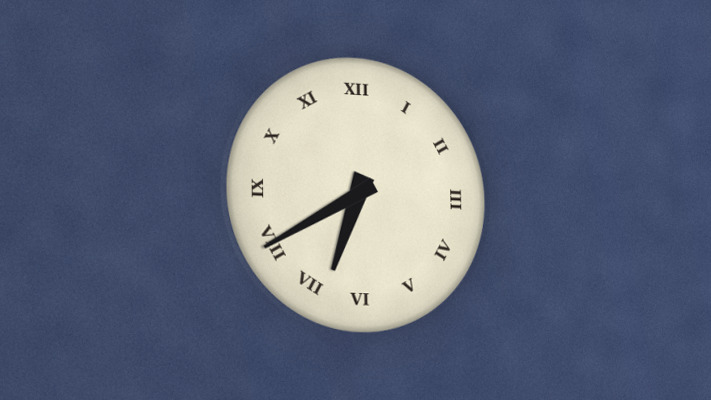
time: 6:40
